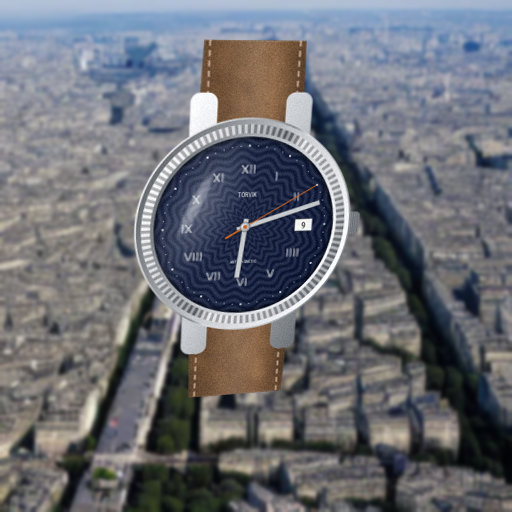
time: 6:12:10
